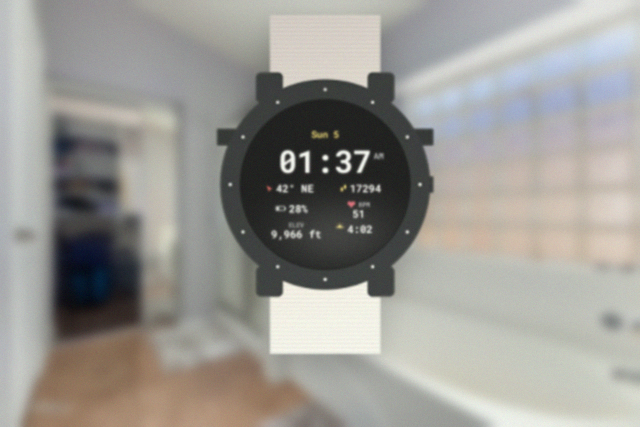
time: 1:37
